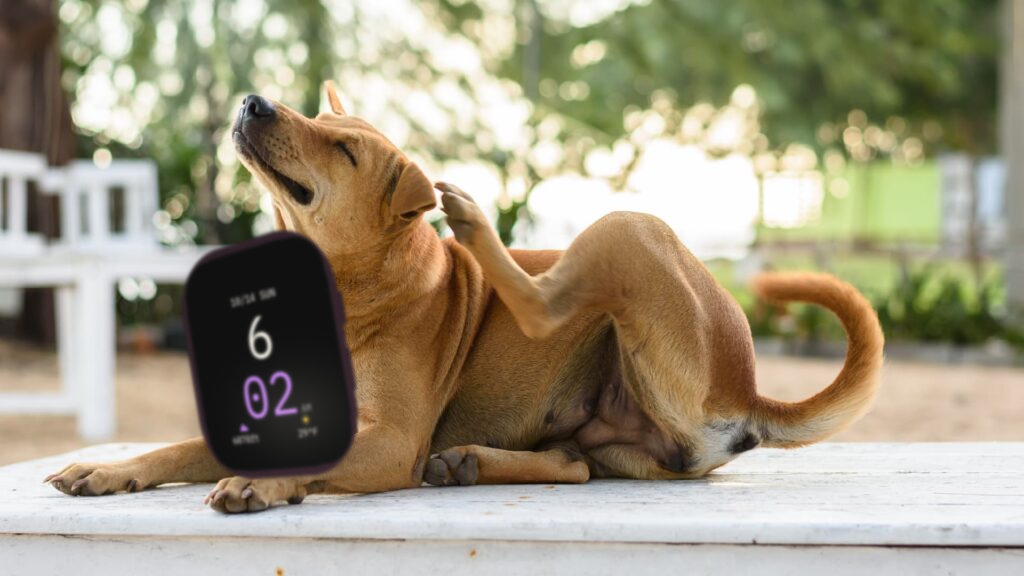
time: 6:02
